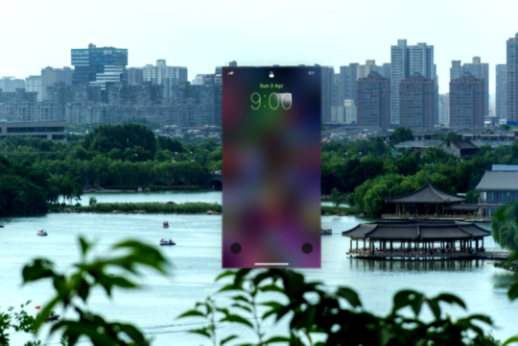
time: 9:00
